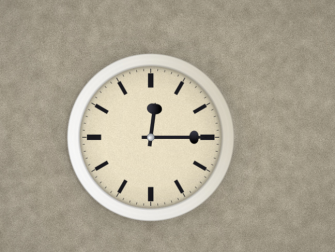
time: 12:15
